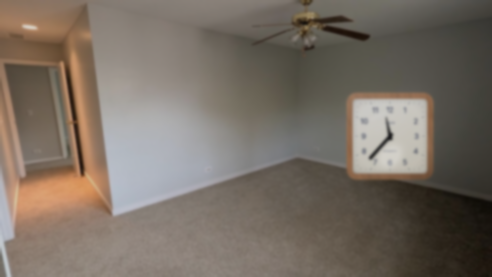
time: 11:37
